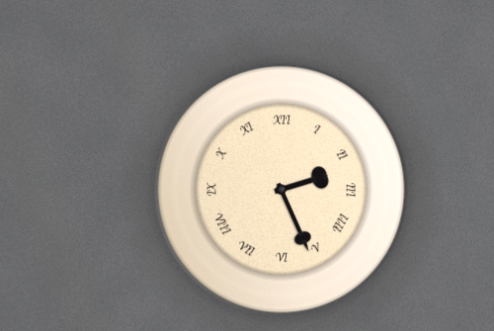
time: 2:26
